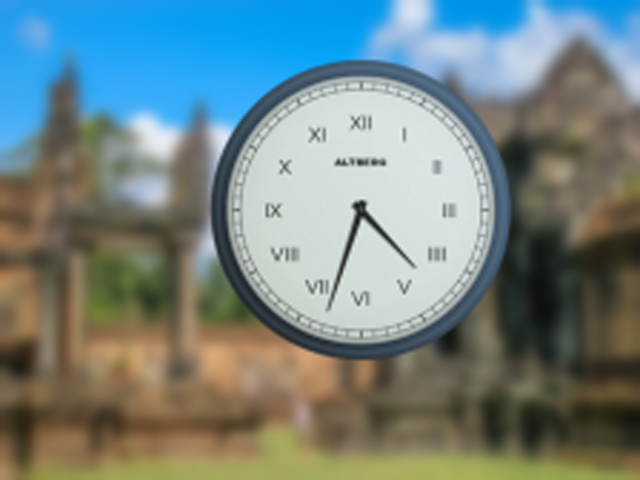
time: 4:33
